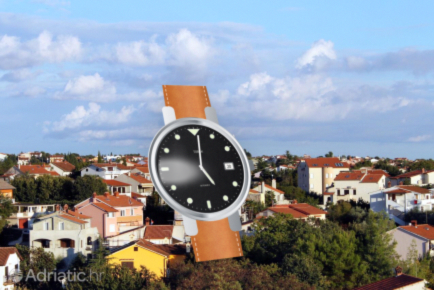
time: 5:01
